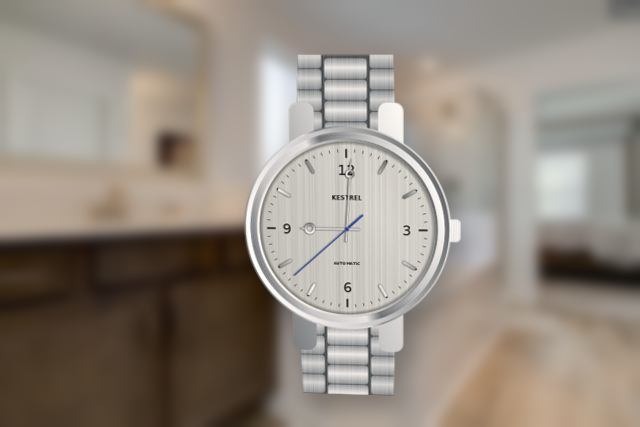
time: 9:00:38
